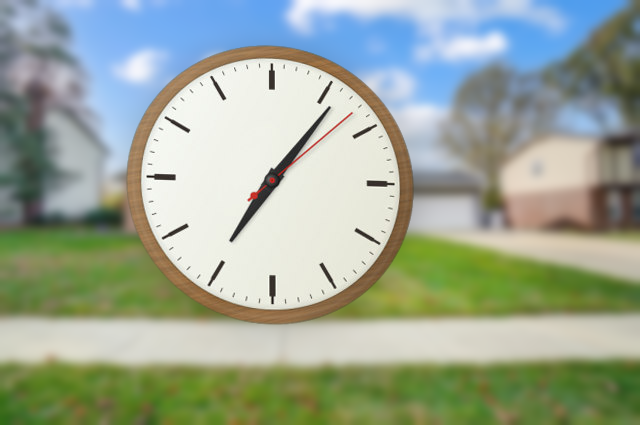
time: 7:06:08
